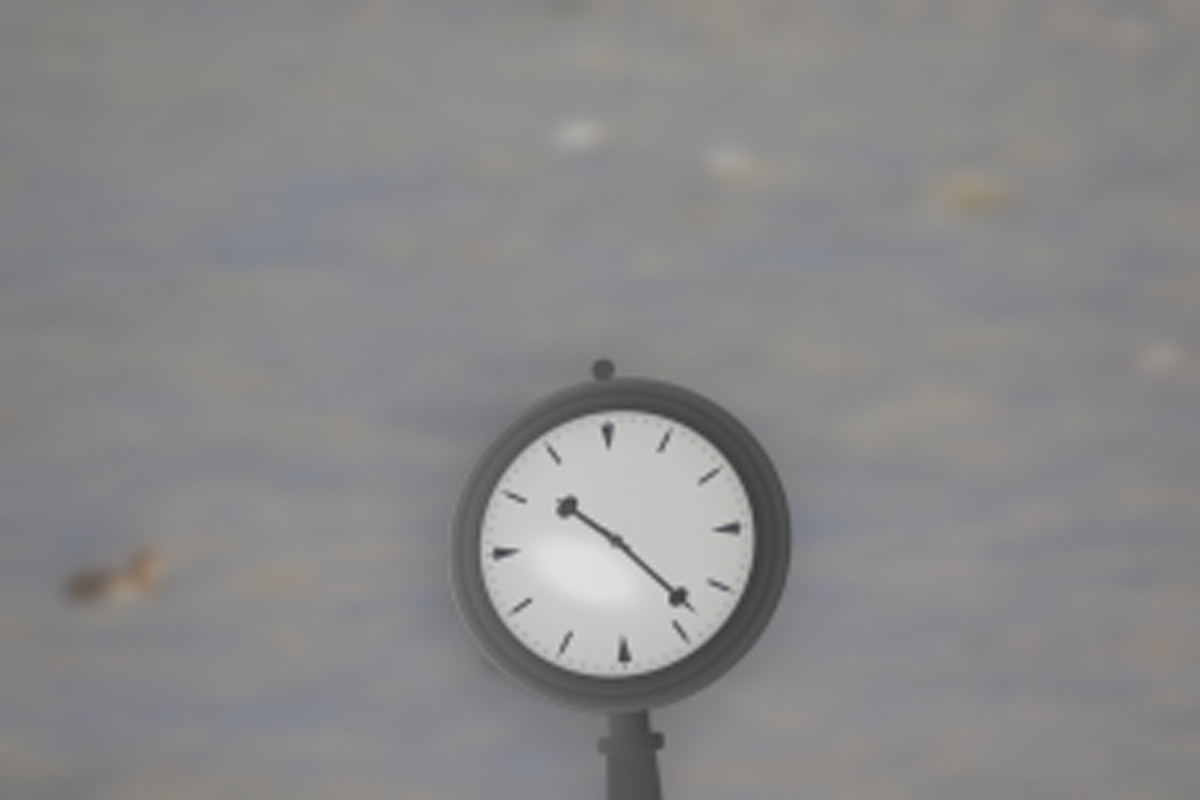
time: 10:23
